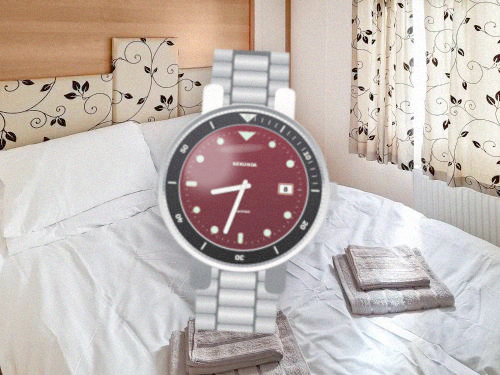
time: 8:33
